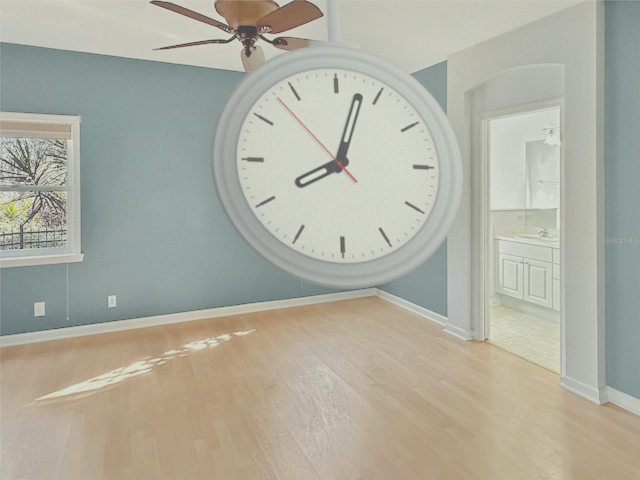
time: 8:02:53
